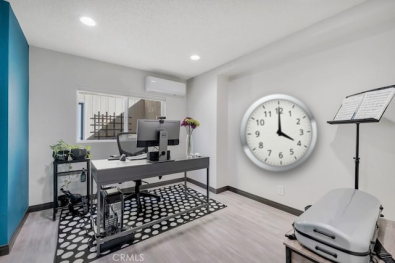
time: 4:00
